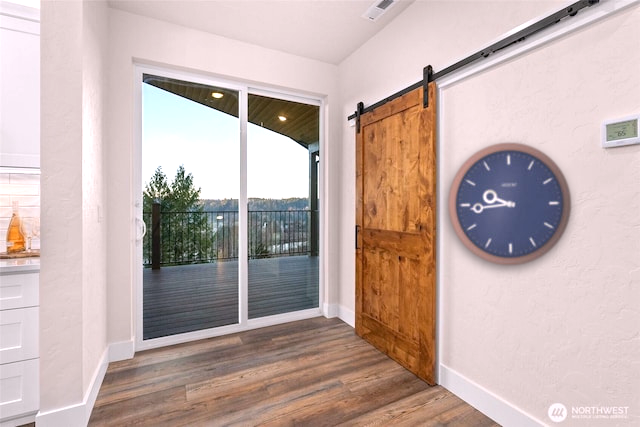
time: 9:44
